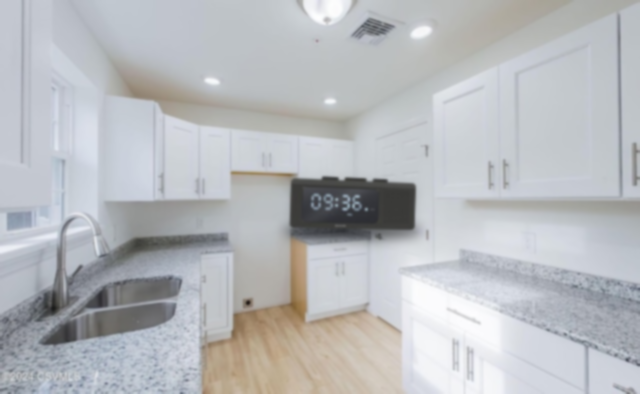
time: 9:36
